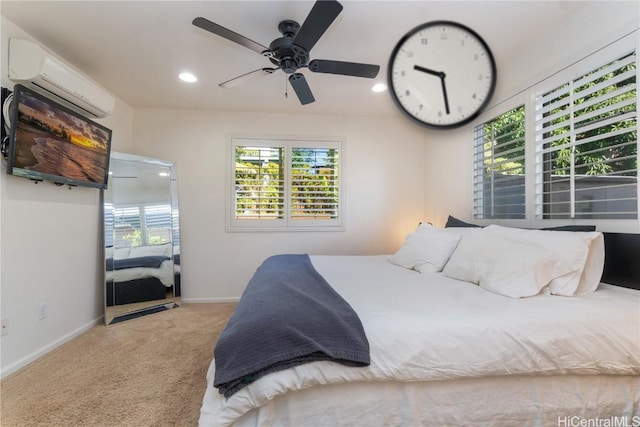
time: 9:28
